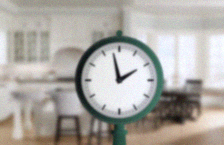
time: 1:58
